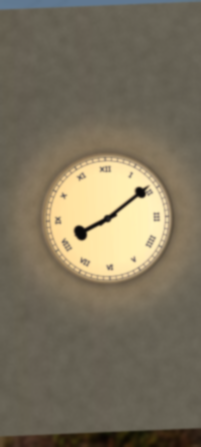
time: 8:09
